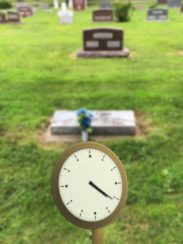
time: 4:21
